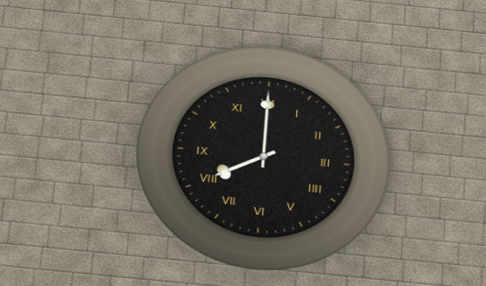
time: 8:00
